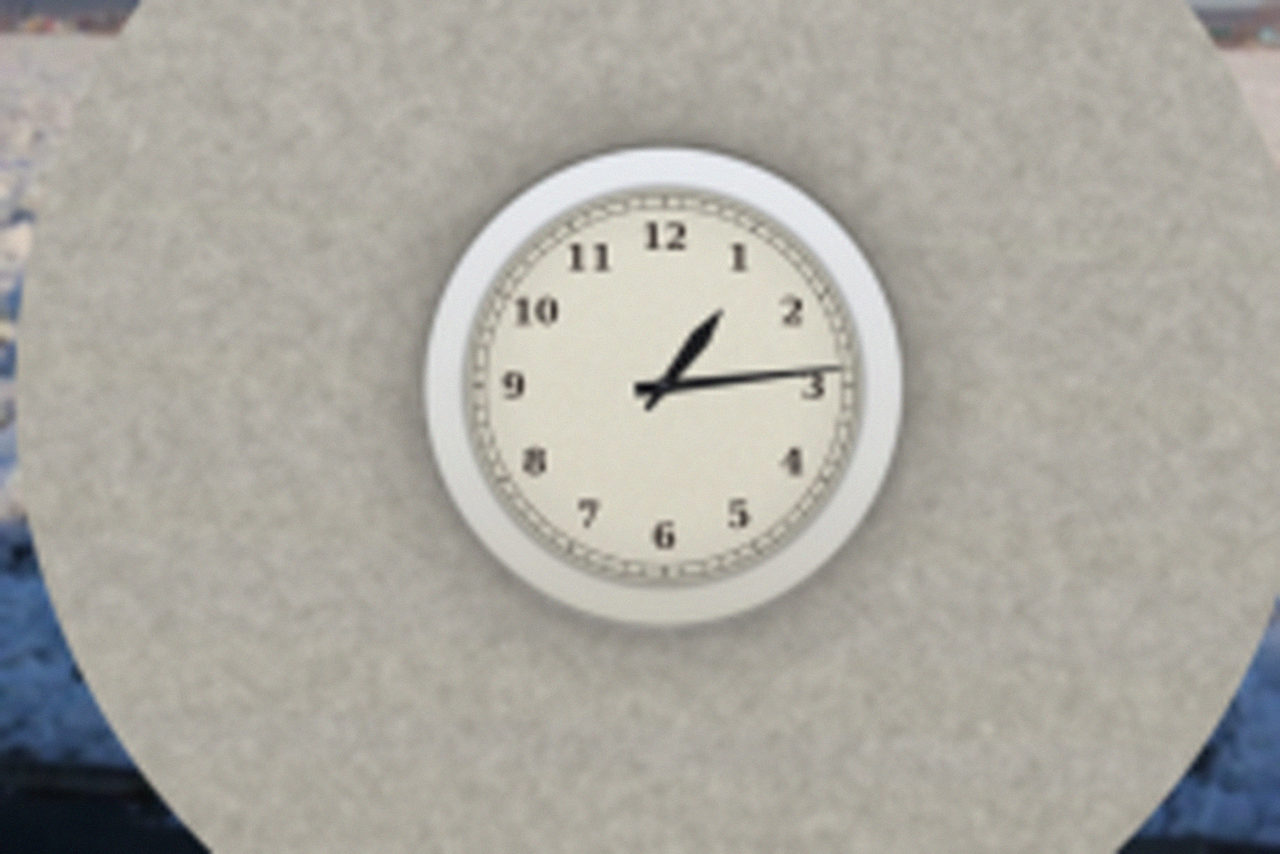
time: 1:14
